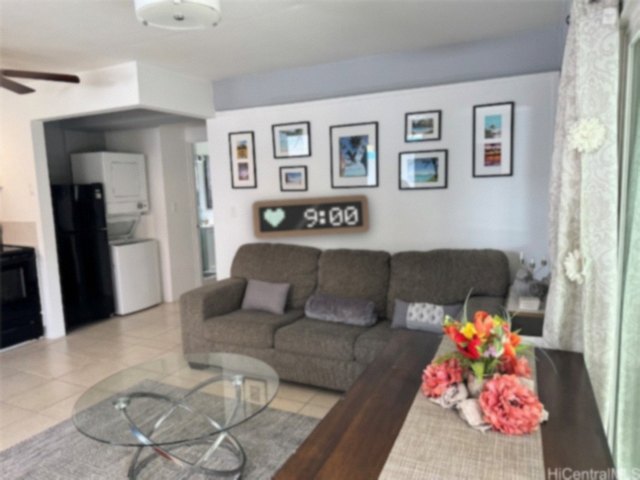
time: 9:00
